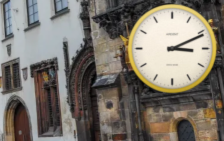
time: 3:11
